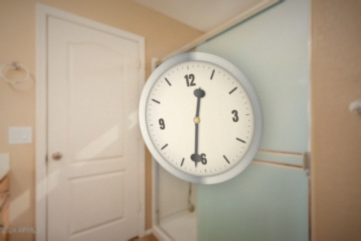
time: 12:32
